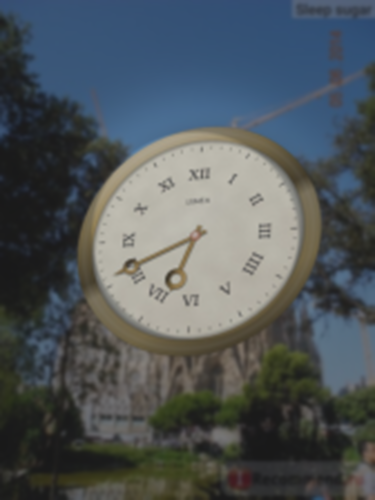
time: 6:41
